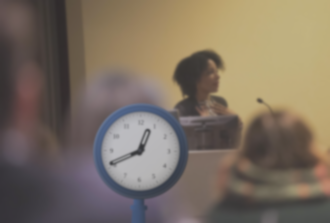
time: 12:41
